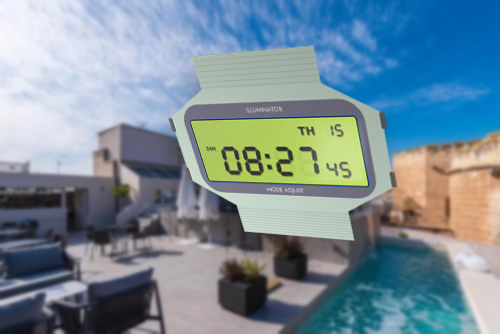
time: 8:27:45
